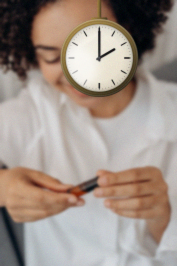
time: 2:00
